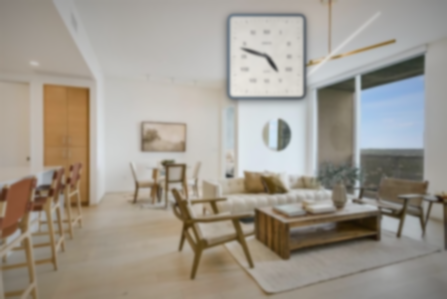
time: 4:48
